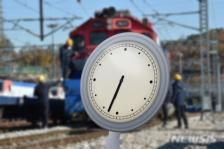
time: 6:33
